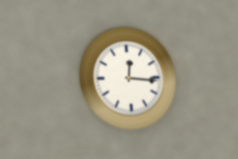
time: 12:16
